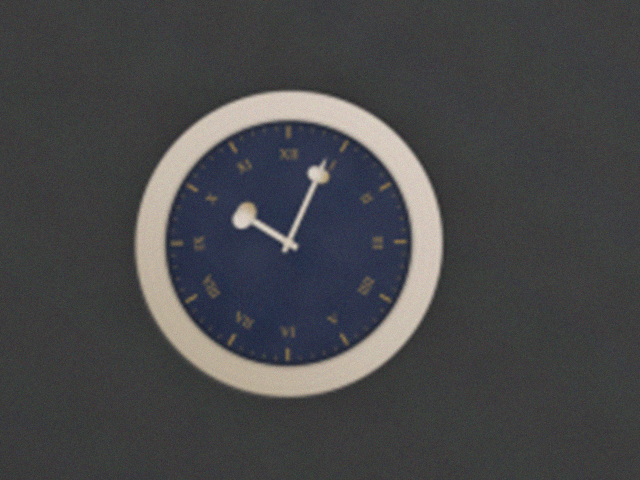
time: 10:04
